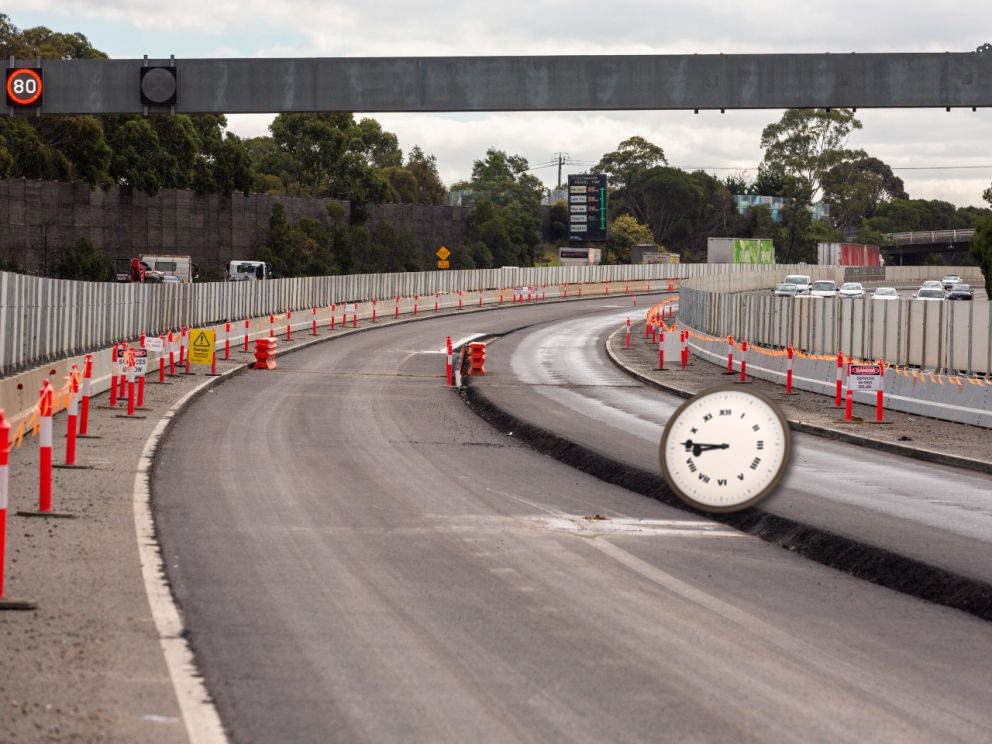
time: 8:46
